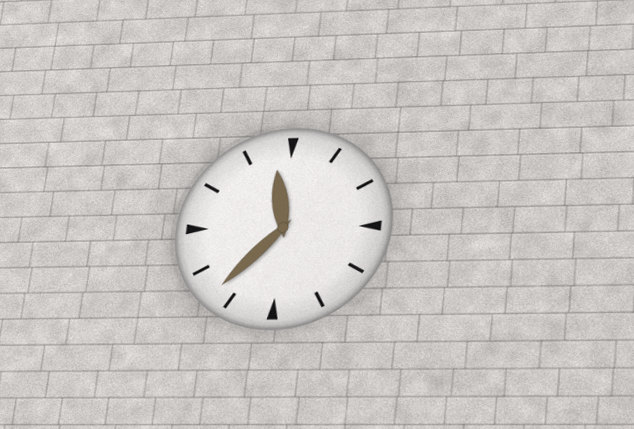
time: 11:37
